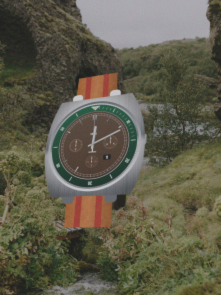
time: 12:11
